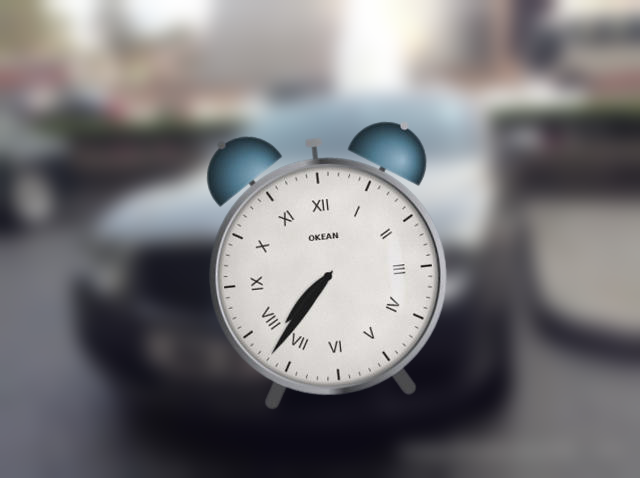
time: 7:37
